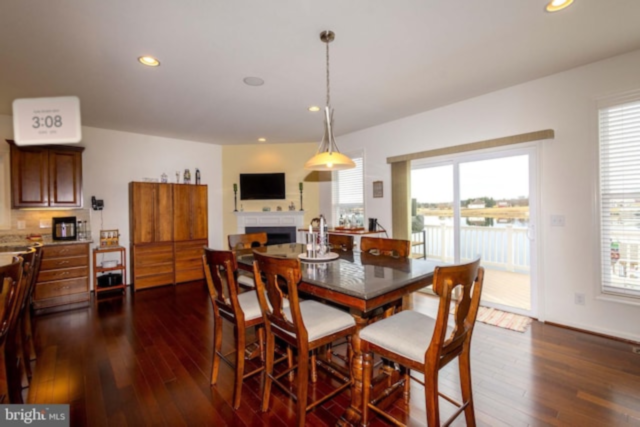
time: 3:08
